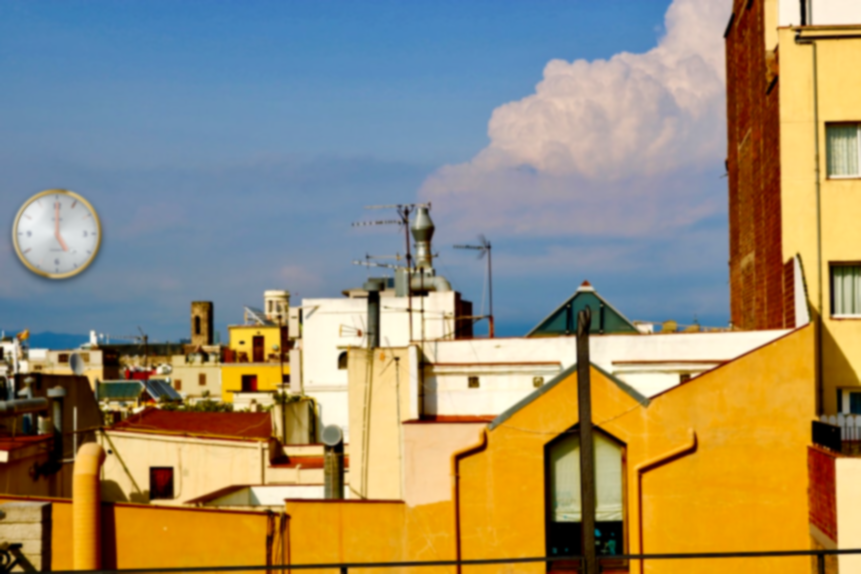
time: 5:00
